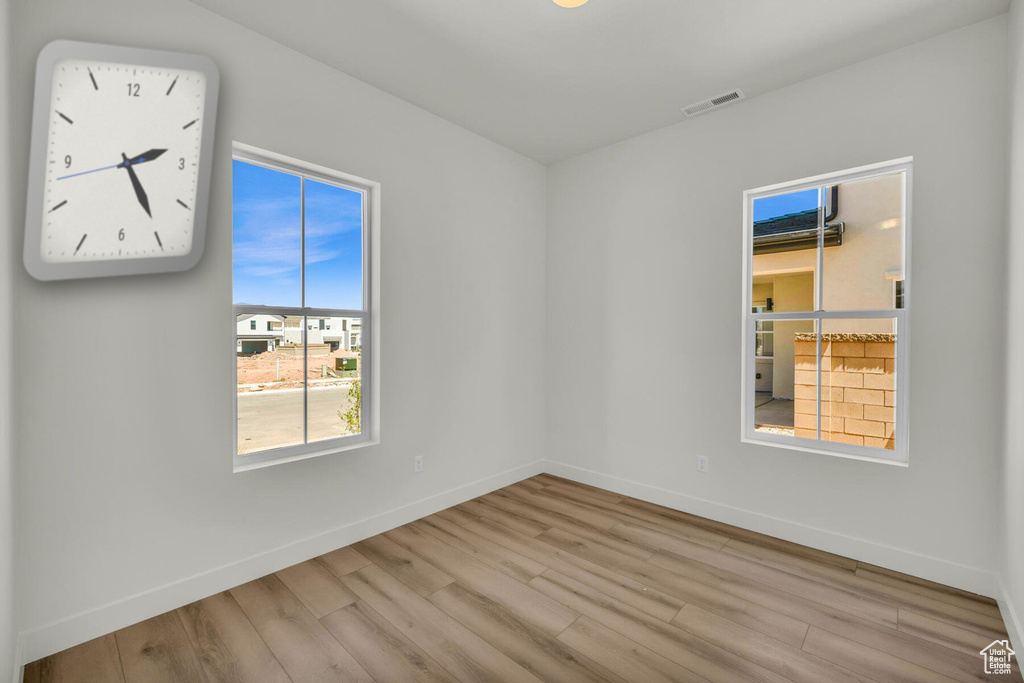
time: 2:24:43
